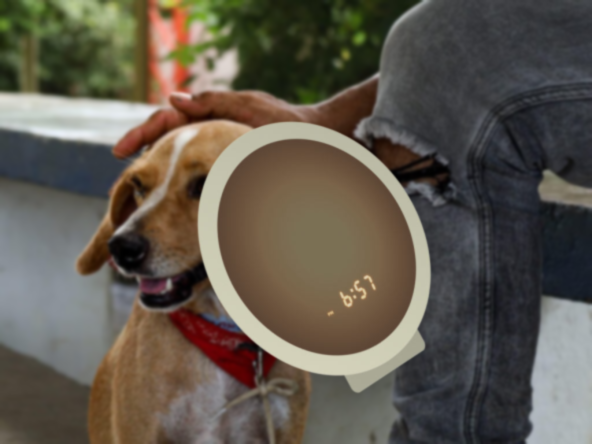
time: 6:57
